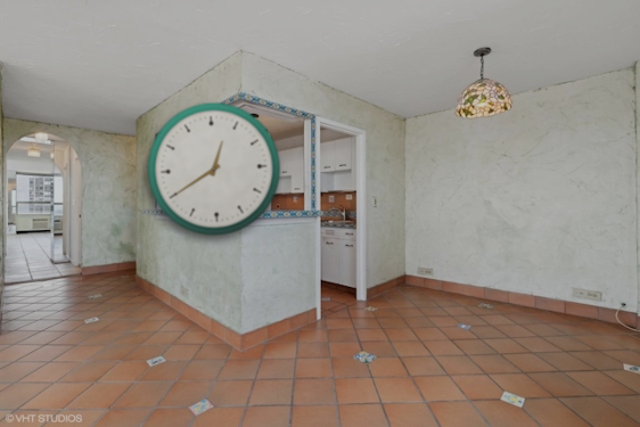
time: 12:40
